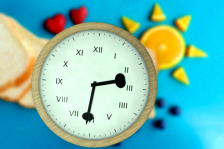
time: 2:31
